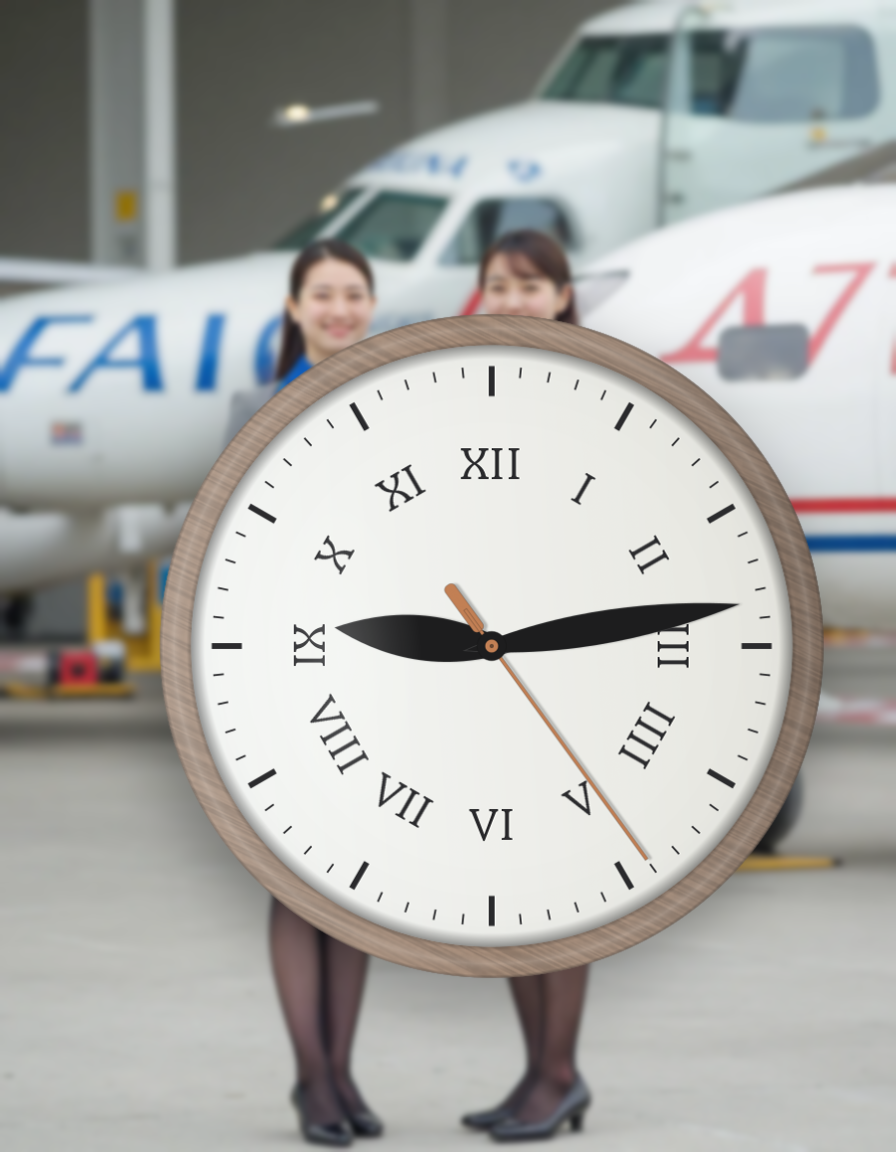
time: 9:13:24
